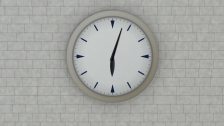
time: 6:03
